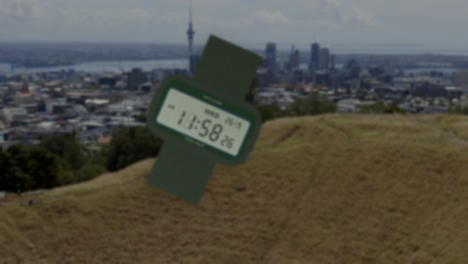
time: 11:58
